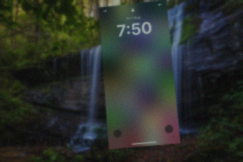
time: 7:50
